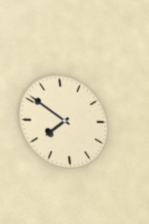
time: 7:51
